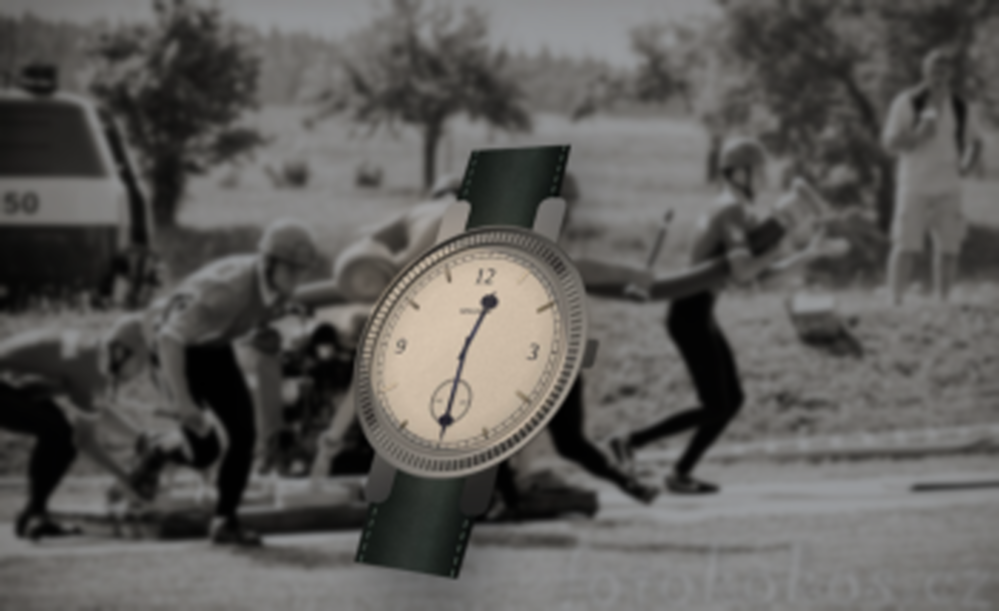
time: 12:30
